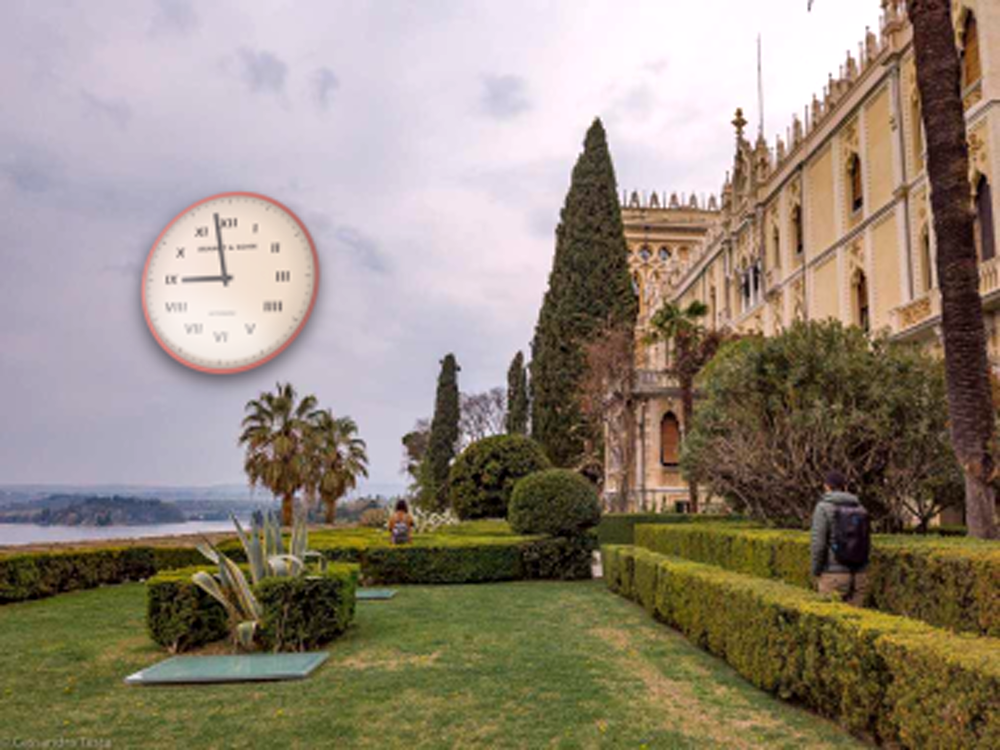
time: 8:58
